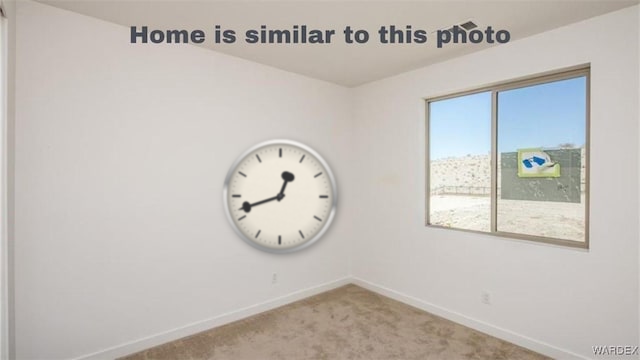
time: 12:42
